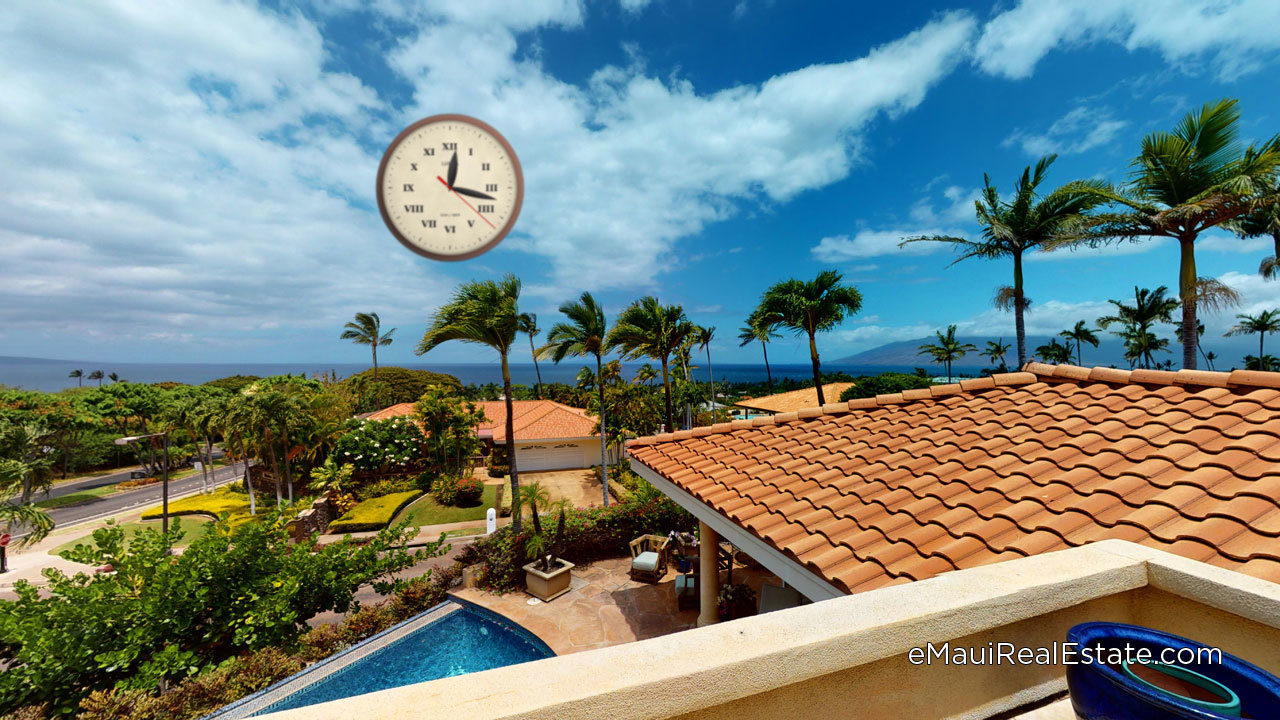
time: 12:17:22
